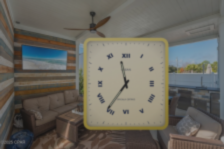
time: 11:36
